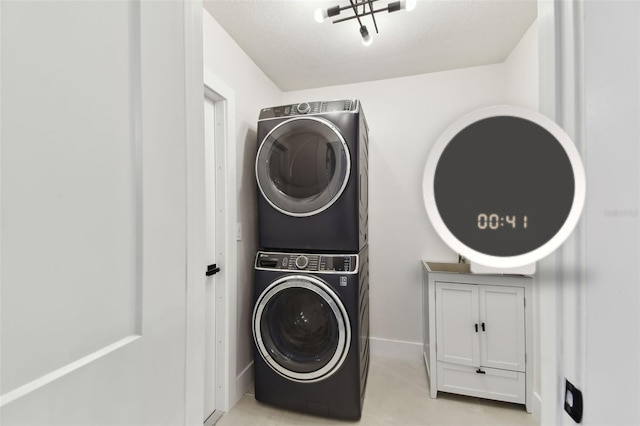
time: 0:41
